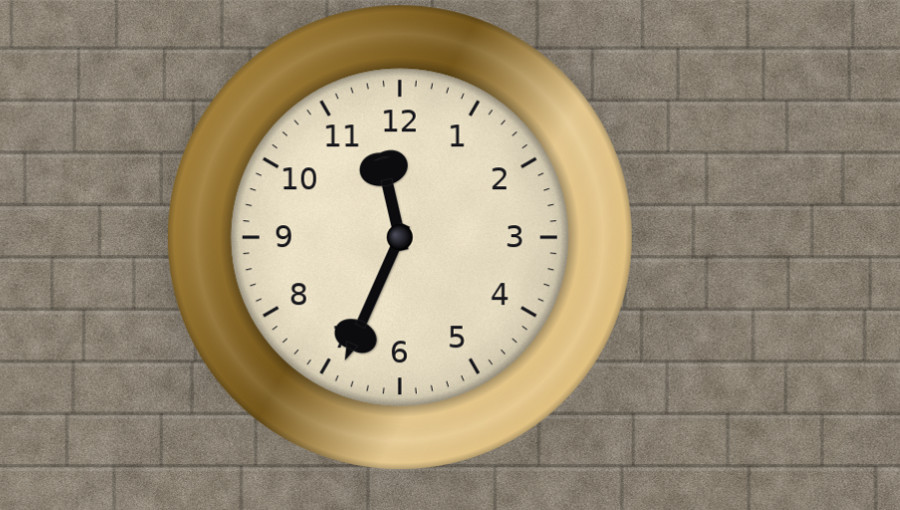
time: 11:34
